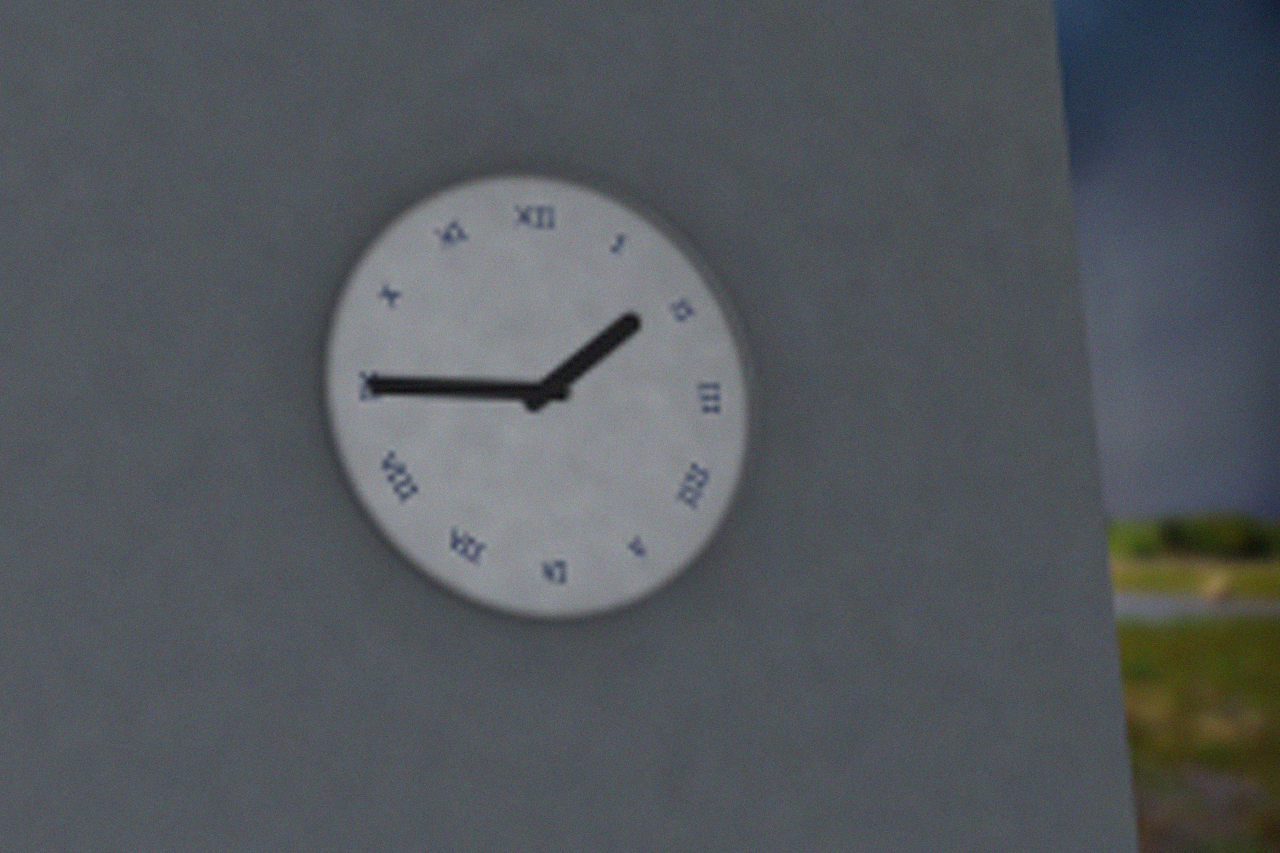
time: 1:45
